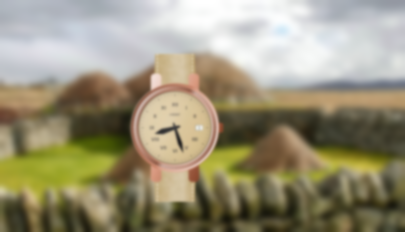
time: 8:27
